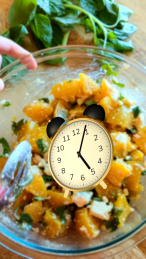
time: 5:04
